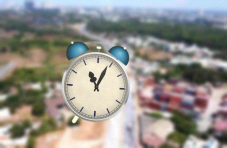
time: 11:04
